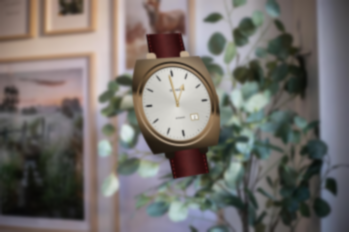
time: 12:59
